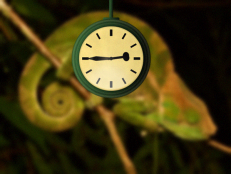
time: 2:45
